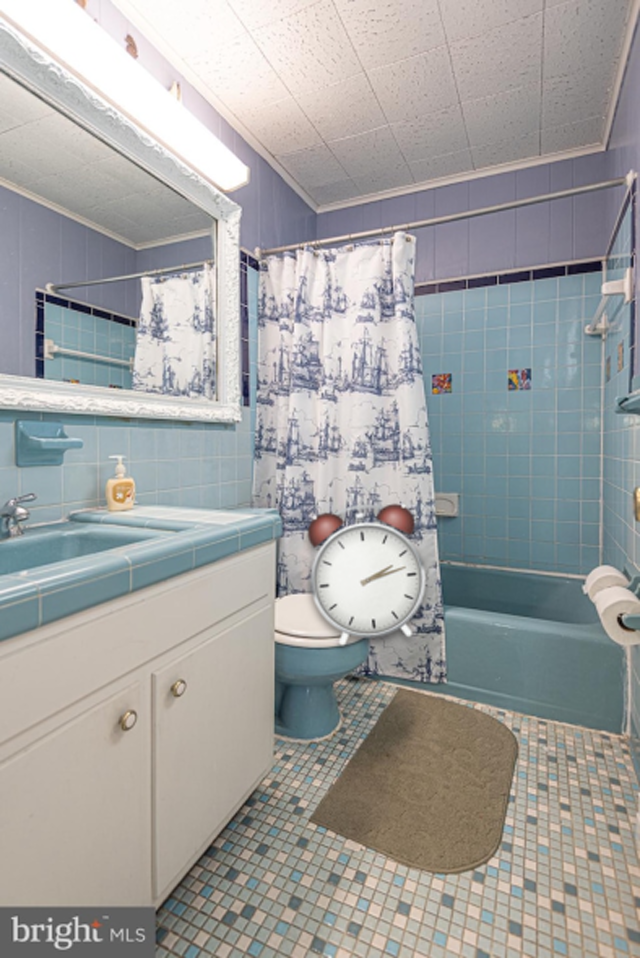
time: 2:13
